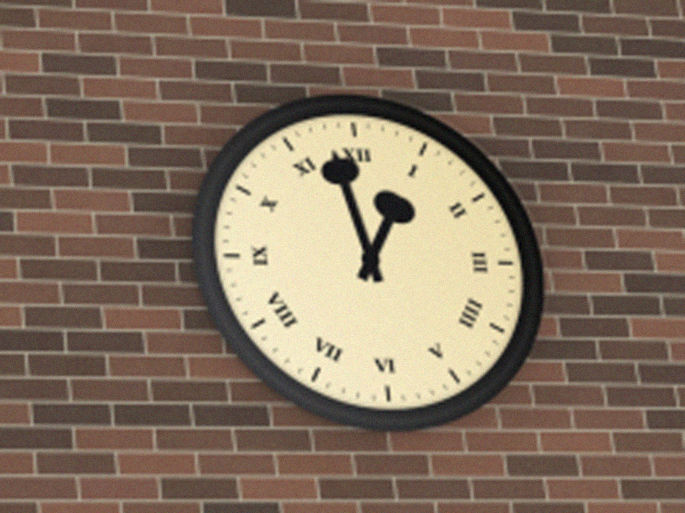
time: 12:58
